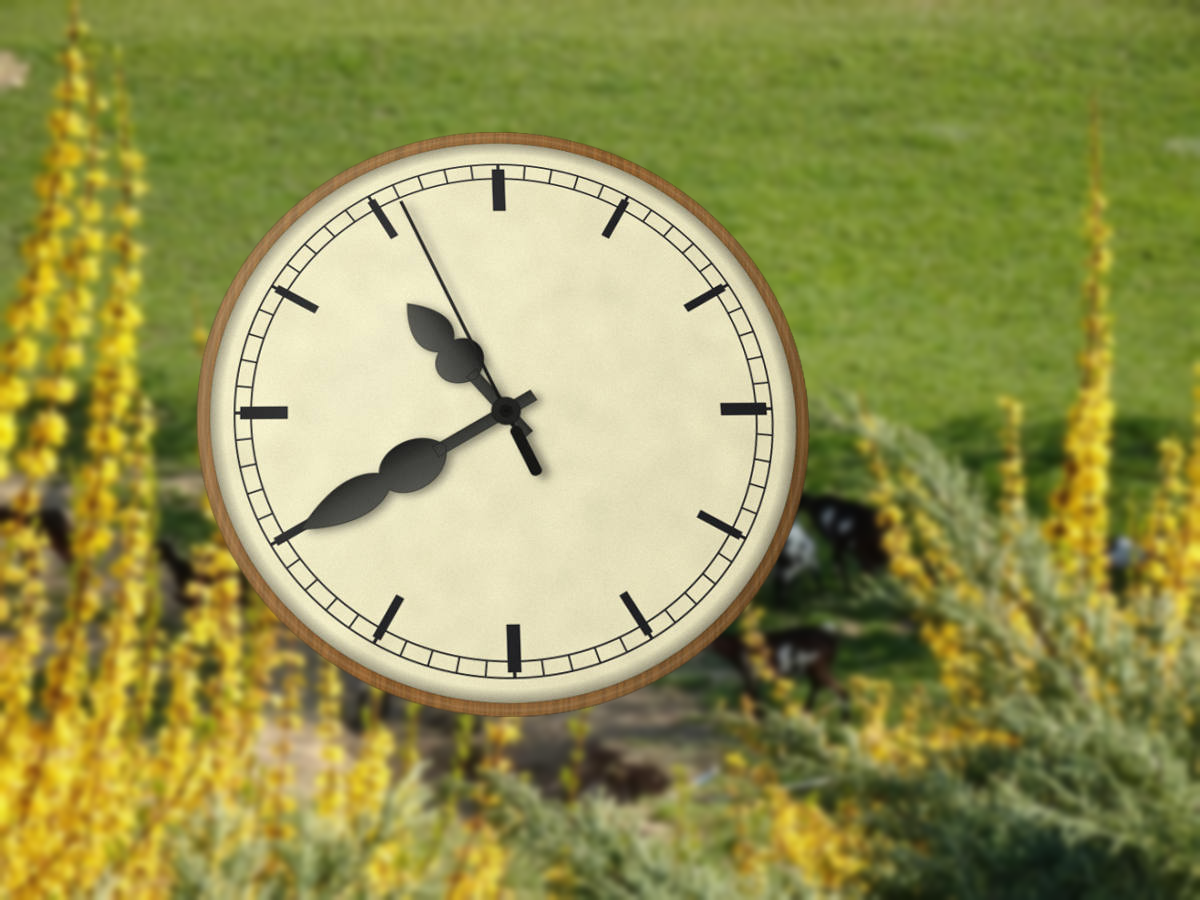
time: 10:39:56
